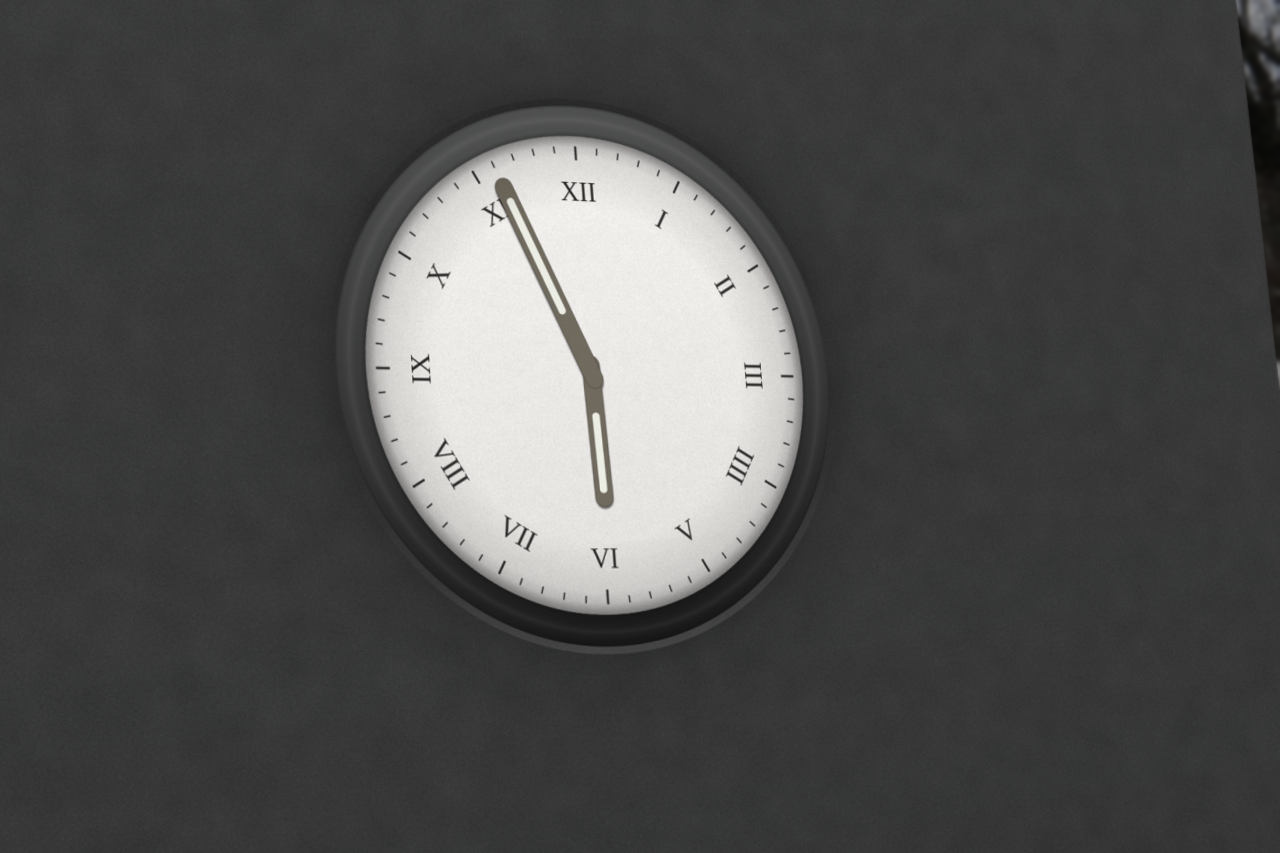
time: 5:56
